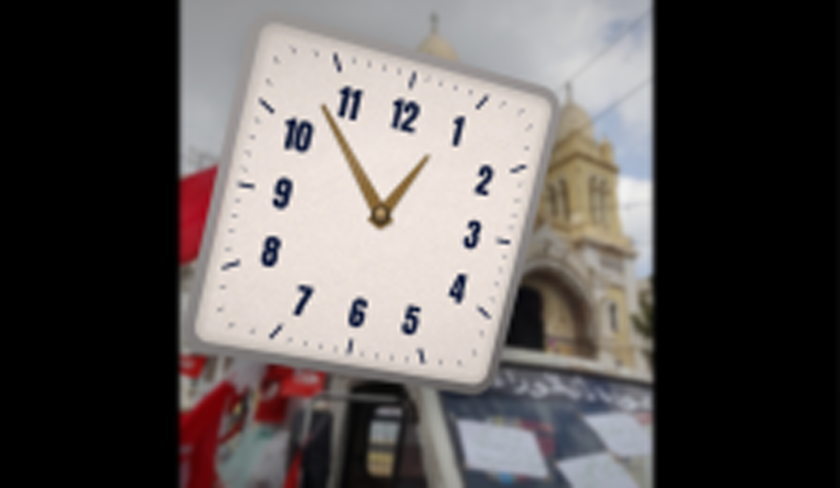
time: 12:53
